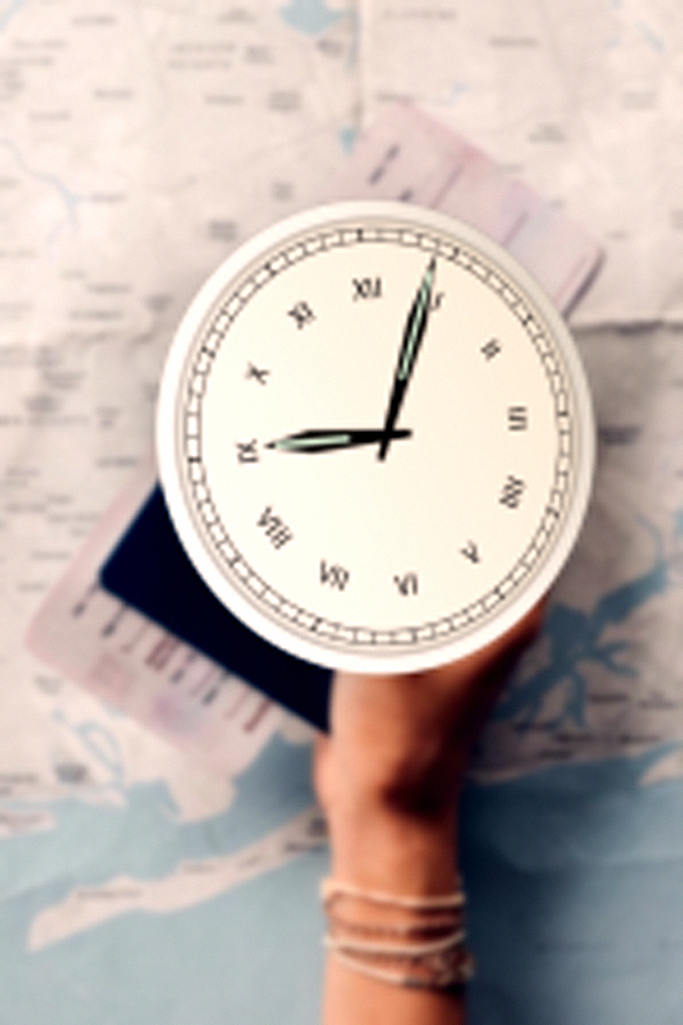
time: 9:04
